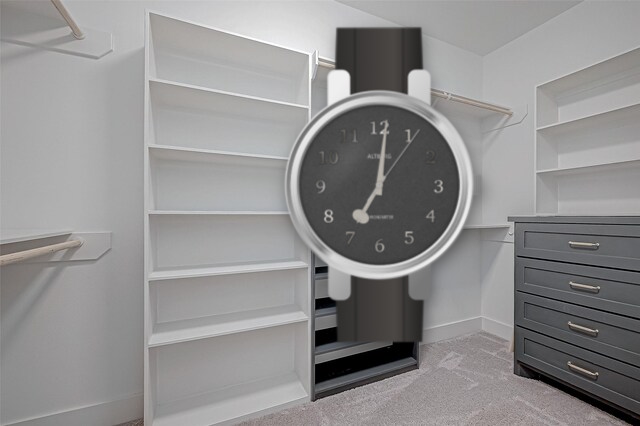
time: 7:01:06
